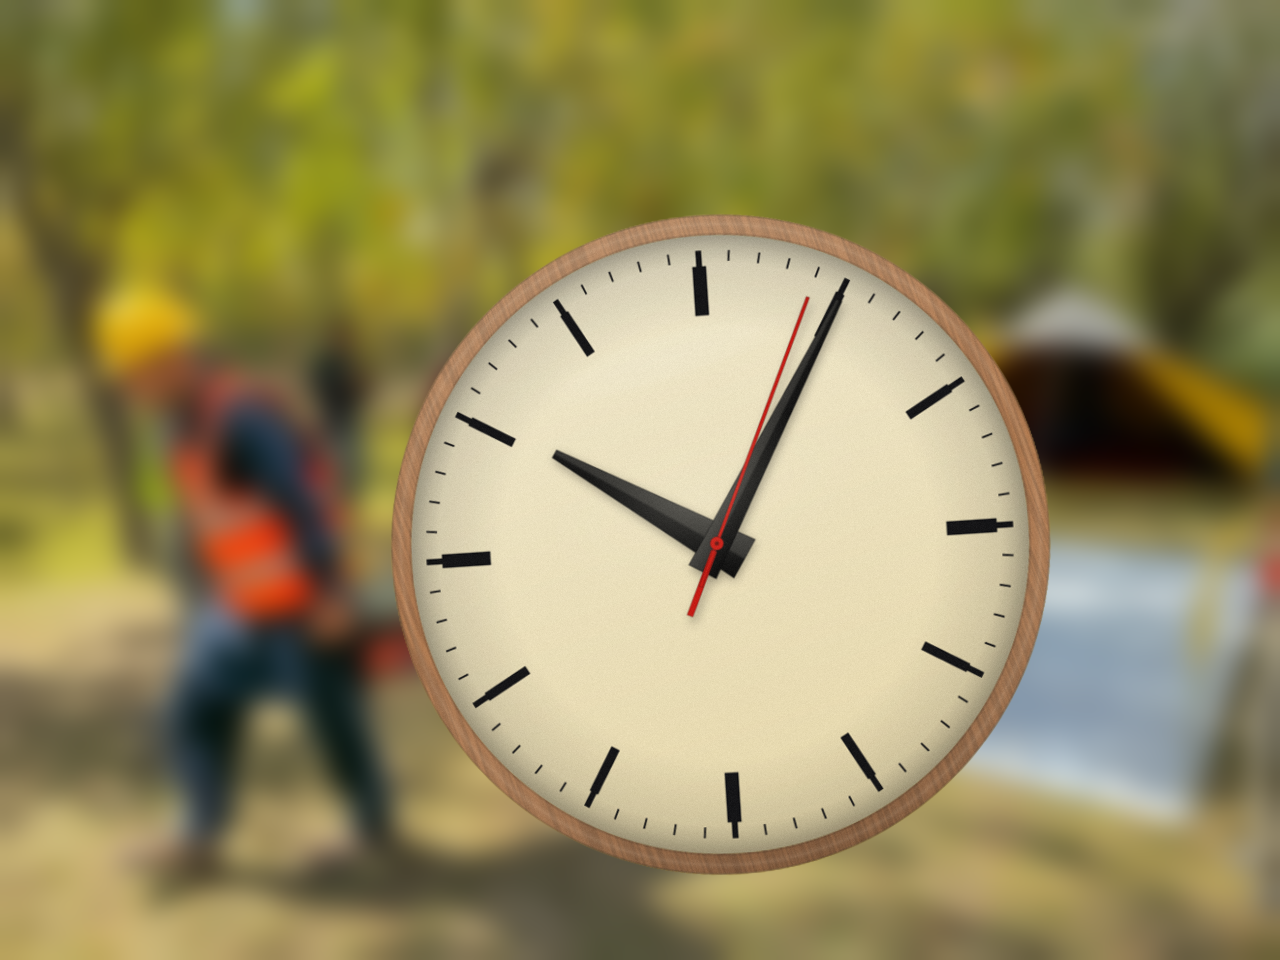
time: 10:05:04
